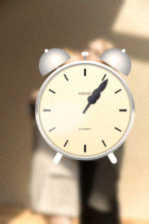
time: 1:06
